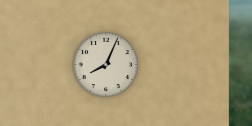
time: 8:04
